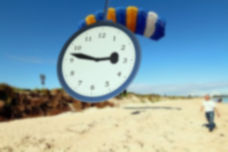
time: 2:47
